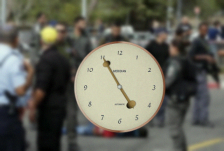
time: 4:55
